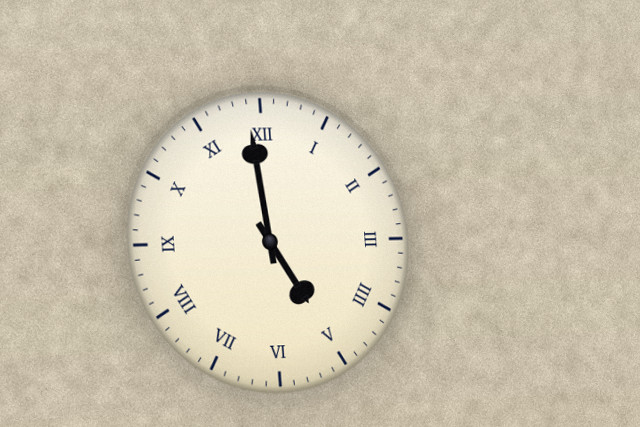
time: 4:59
